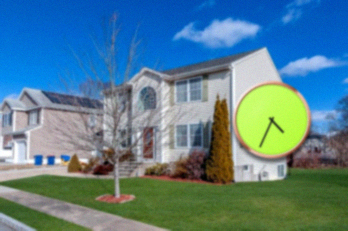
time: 4:34
